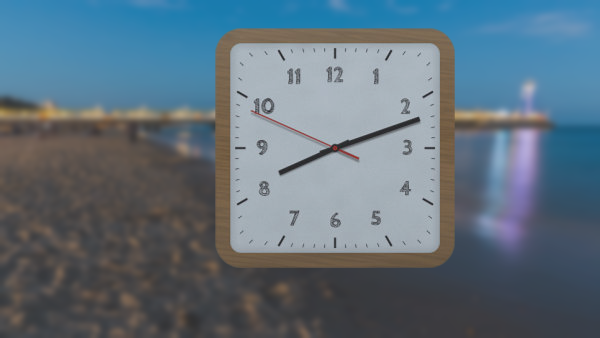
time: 8:11:49
